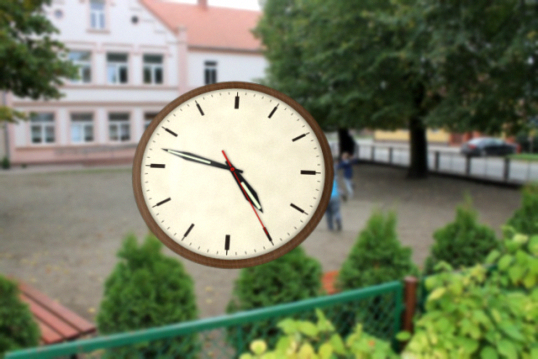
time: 4:47:25
